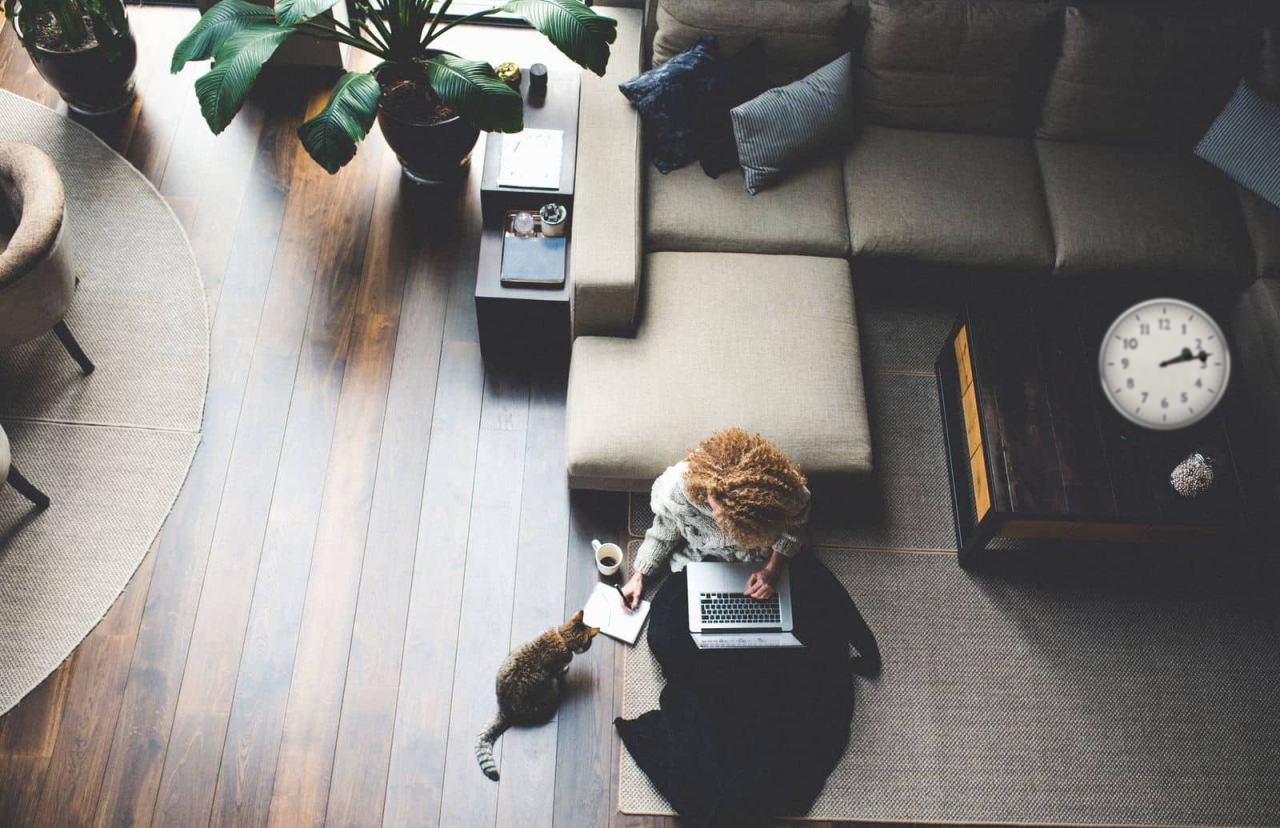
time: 2:13
